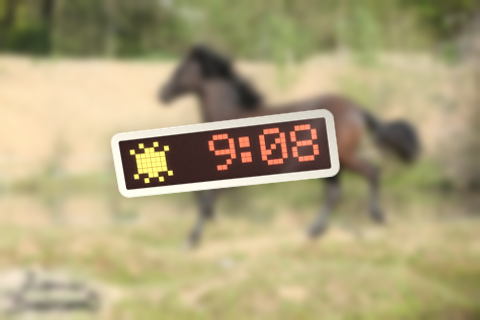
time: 9:08
